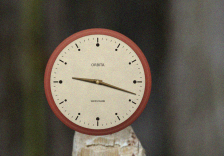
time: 9:18
